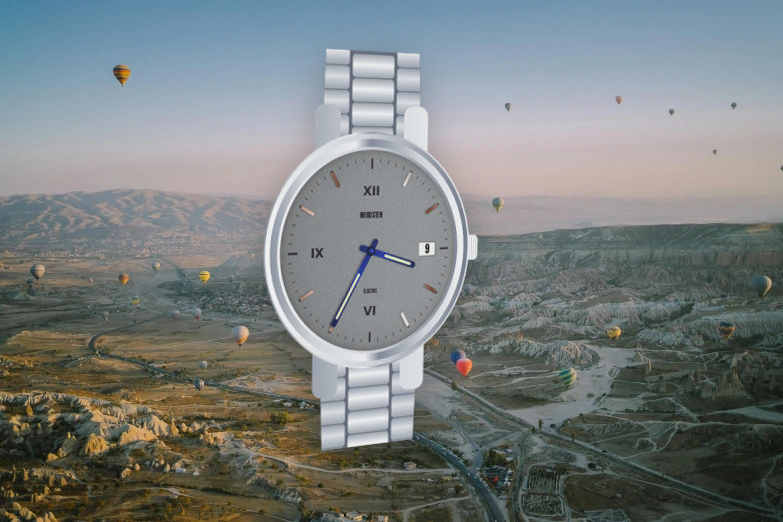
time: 3:35
